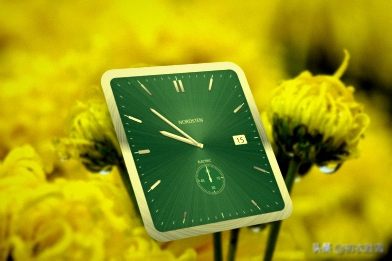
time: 9:53
